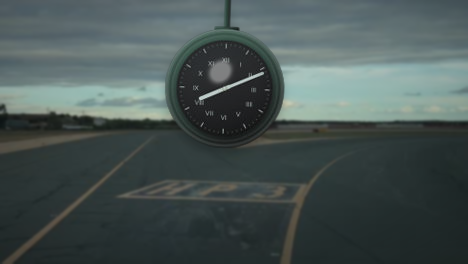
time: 8:11
